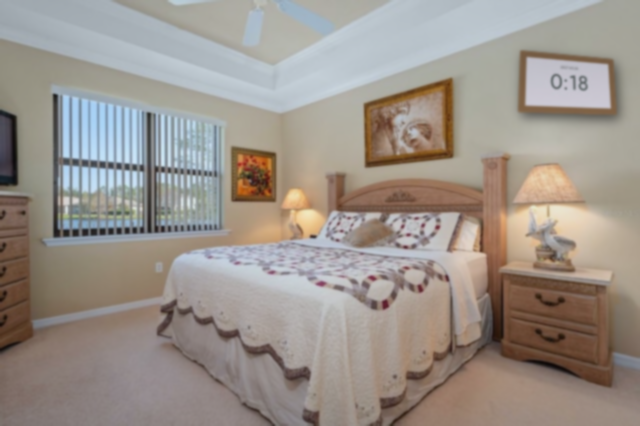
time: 0:18
